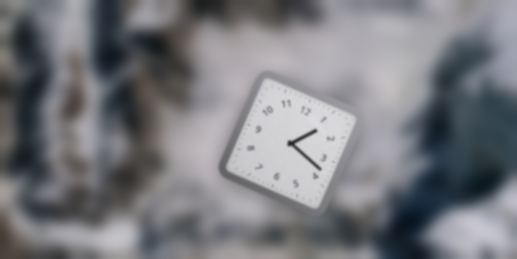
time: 1:18
